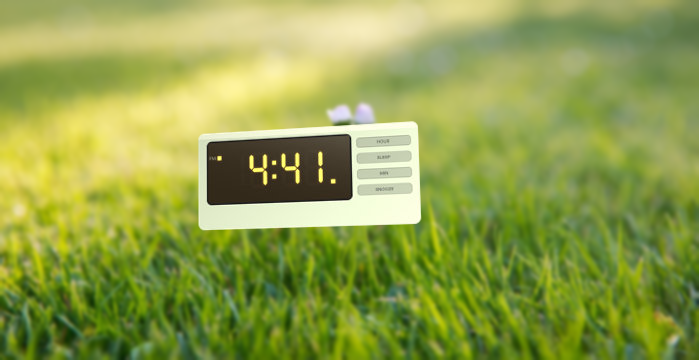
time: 4:41
